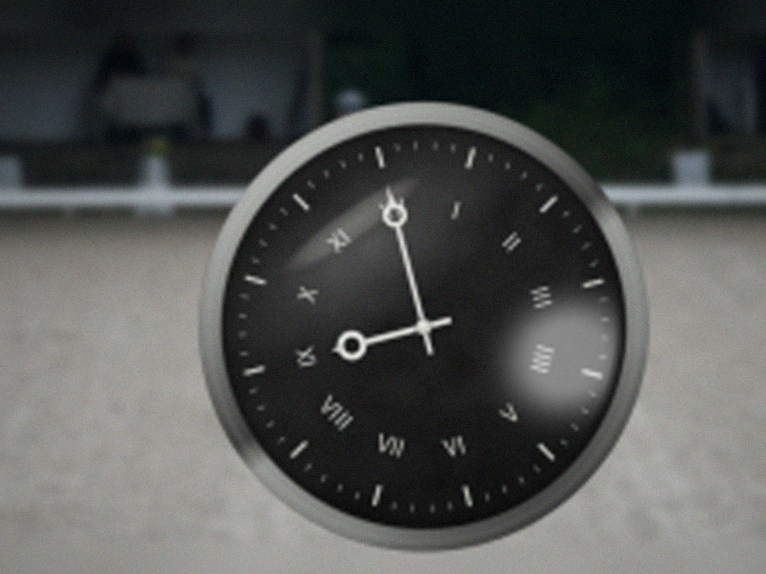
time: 9:00
